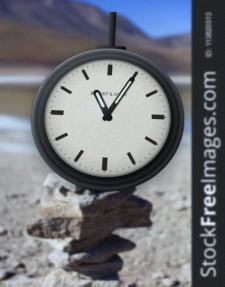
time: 11:05
